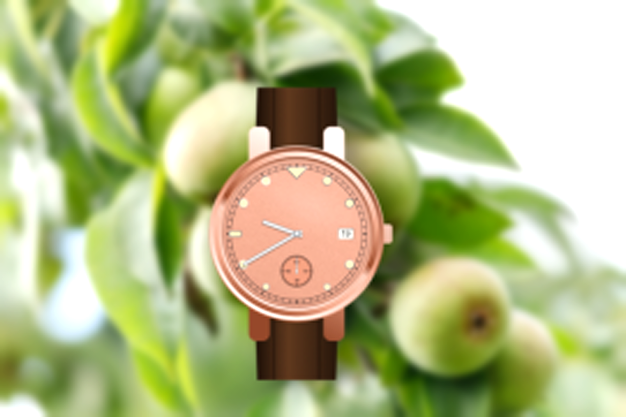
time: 9:40
